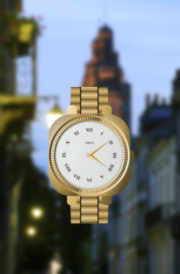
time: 4:09
